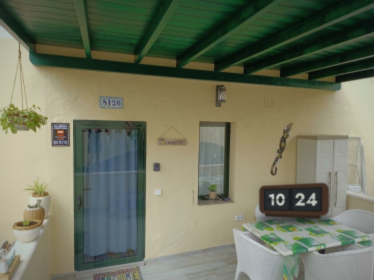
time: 10:24
